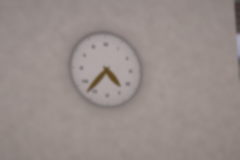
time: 4:37
